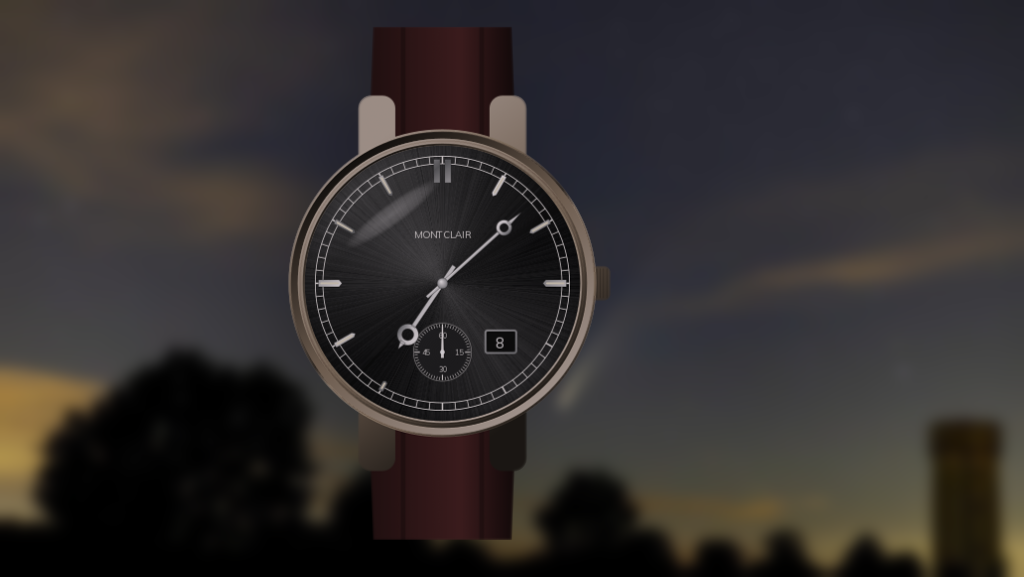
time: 7:08
